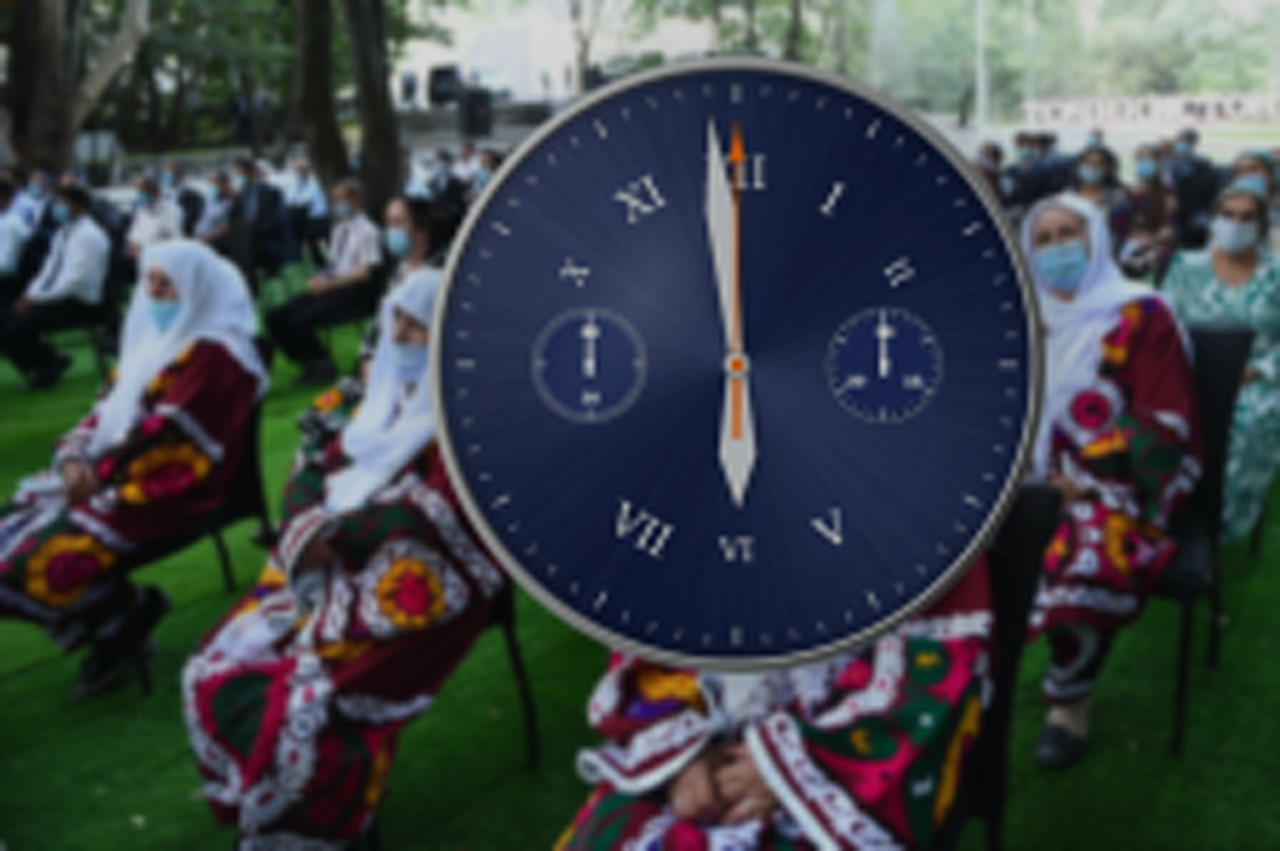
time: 5:59
